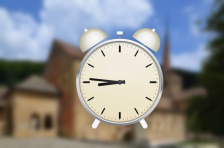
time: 8:46
